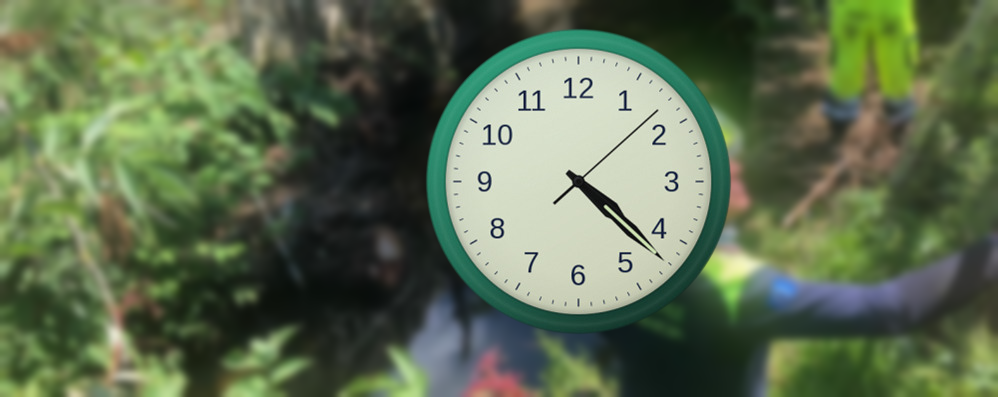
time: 4:22:08
